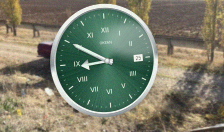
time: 8:50
